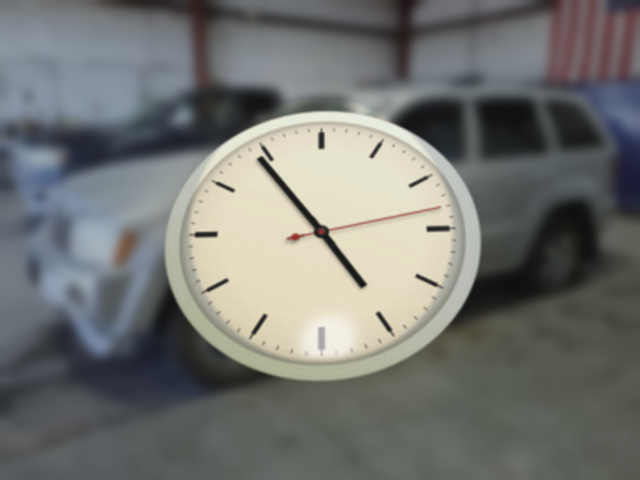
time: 4:54:13
